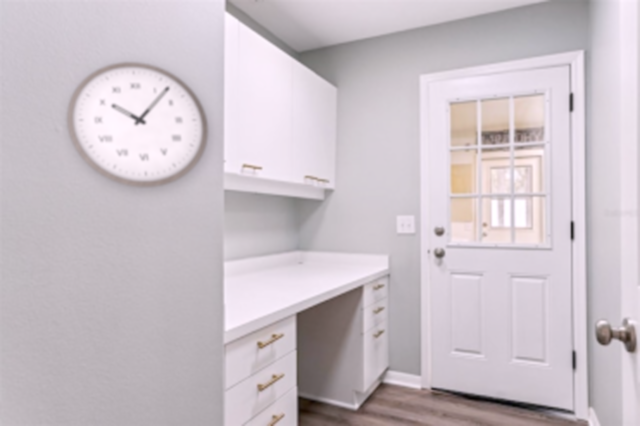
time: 10:07
